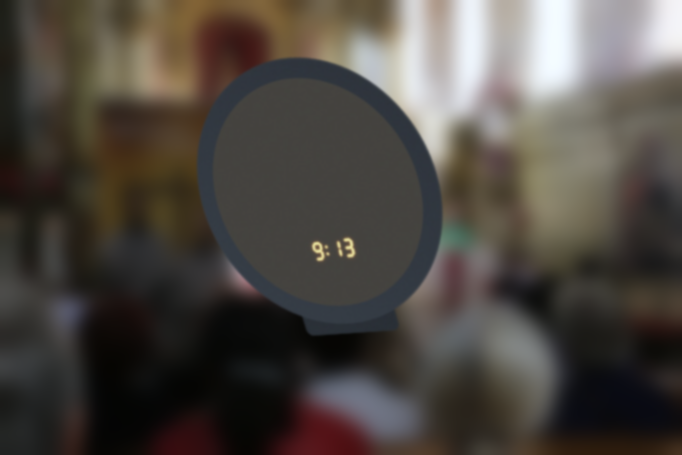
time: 9:13
